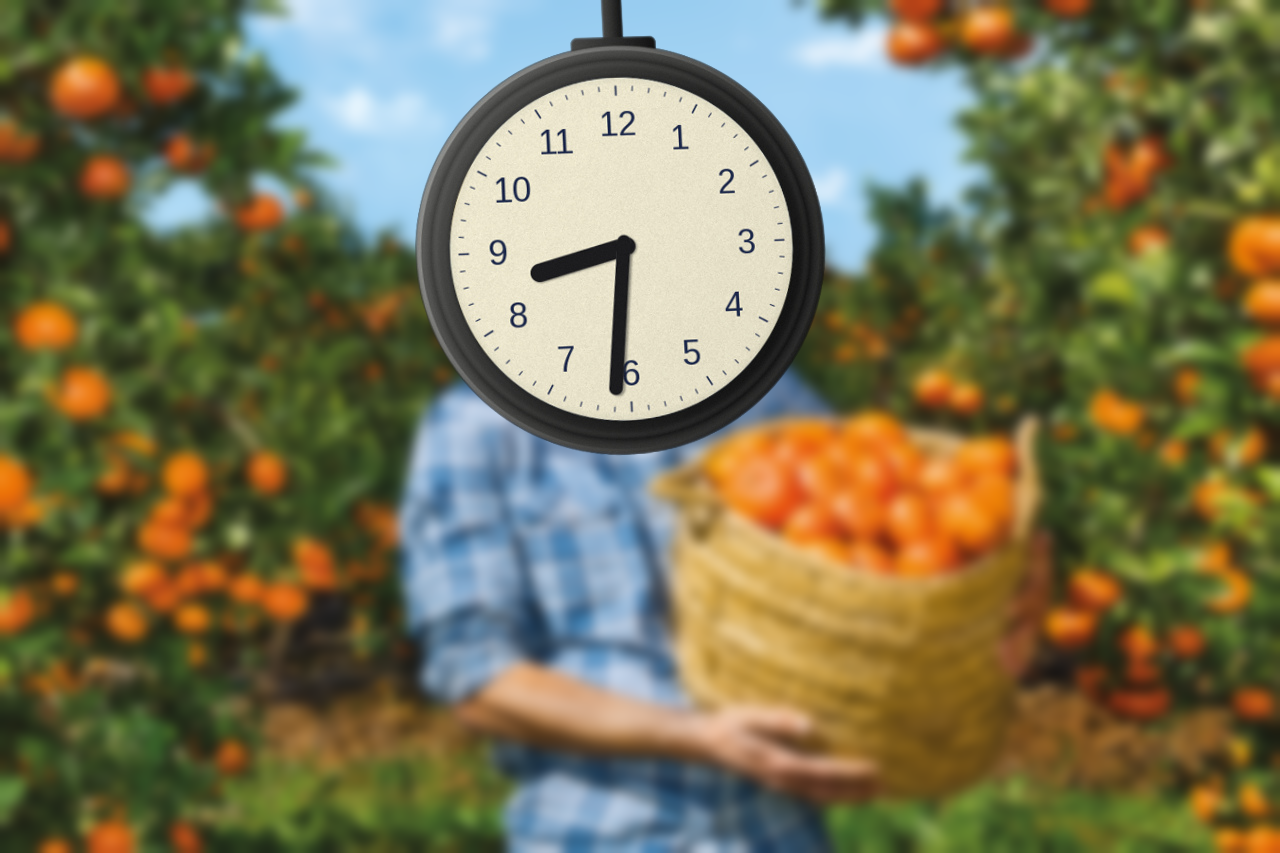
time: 8:31
